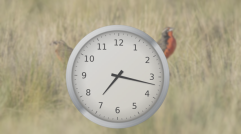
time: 7:17
